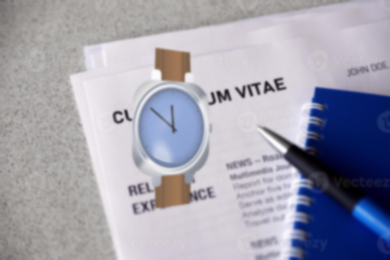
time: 11:51
